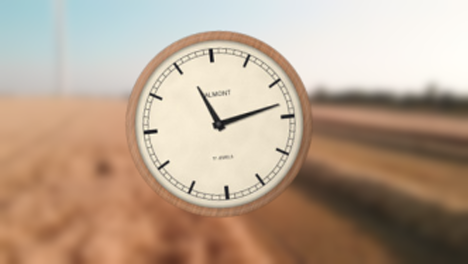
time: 11:13
